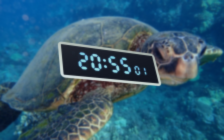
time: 20:55:01
